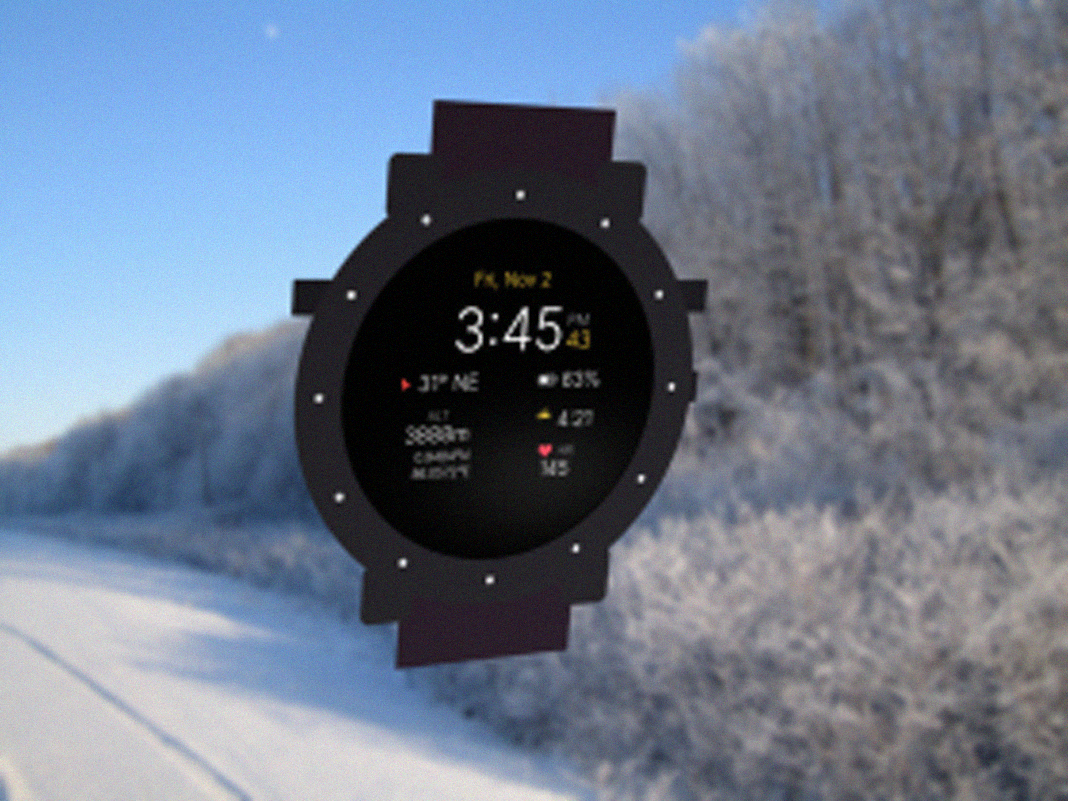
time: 3:45
